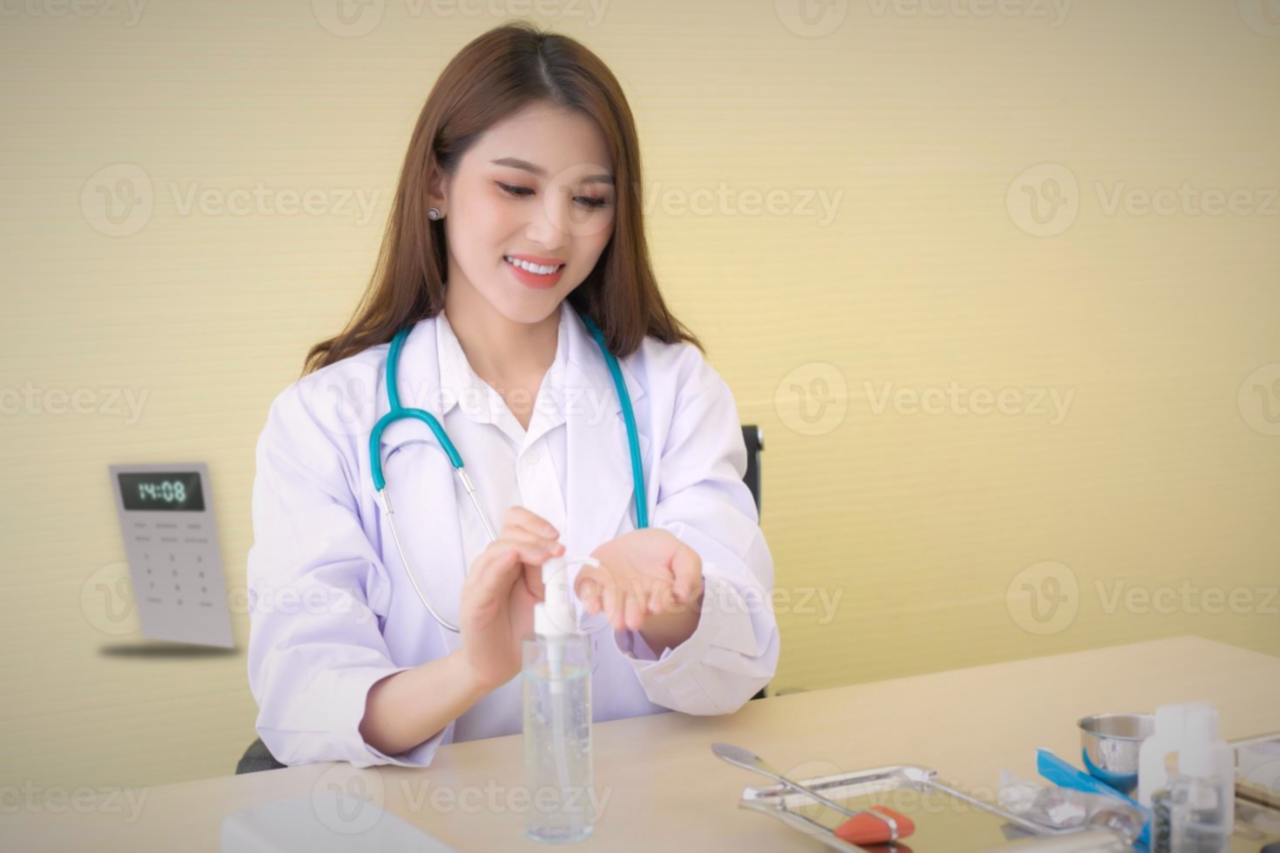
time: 14:08
